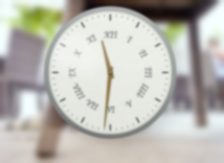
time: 11:31
